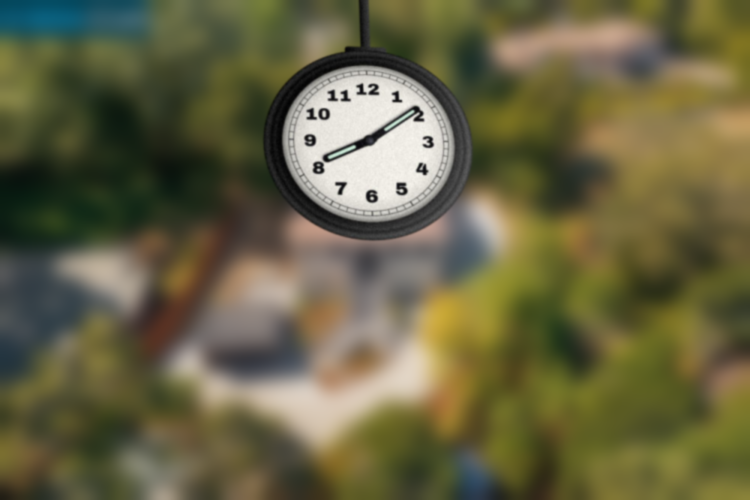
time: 8:09
